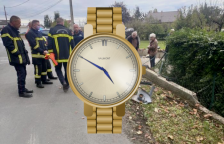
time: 4:50
